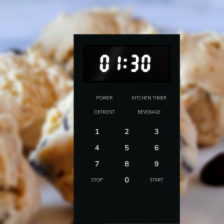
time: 1:30
